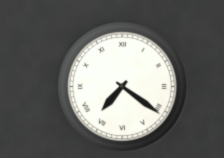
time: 7:21
